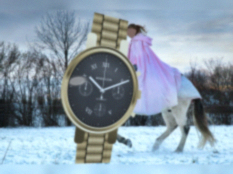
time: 10:11
